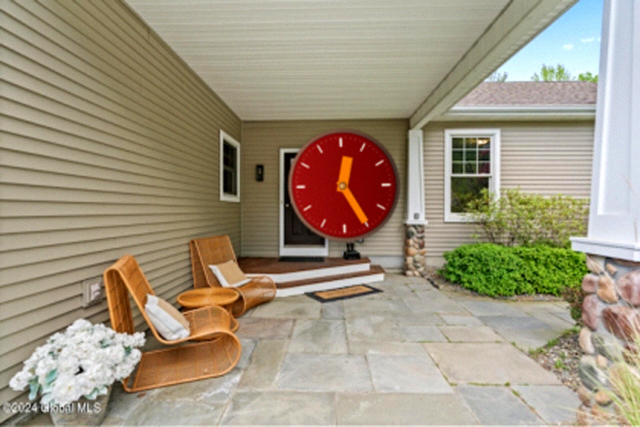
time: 12:25
